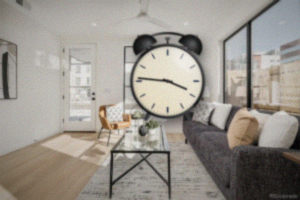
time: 3:46
